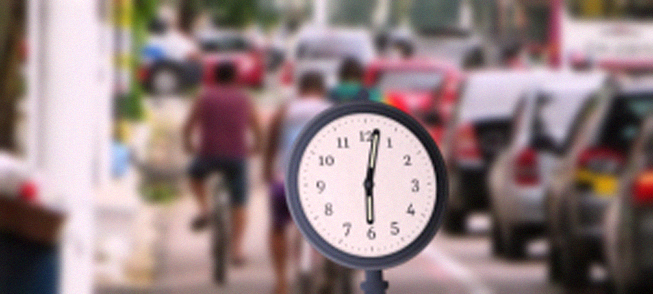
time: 6:02
